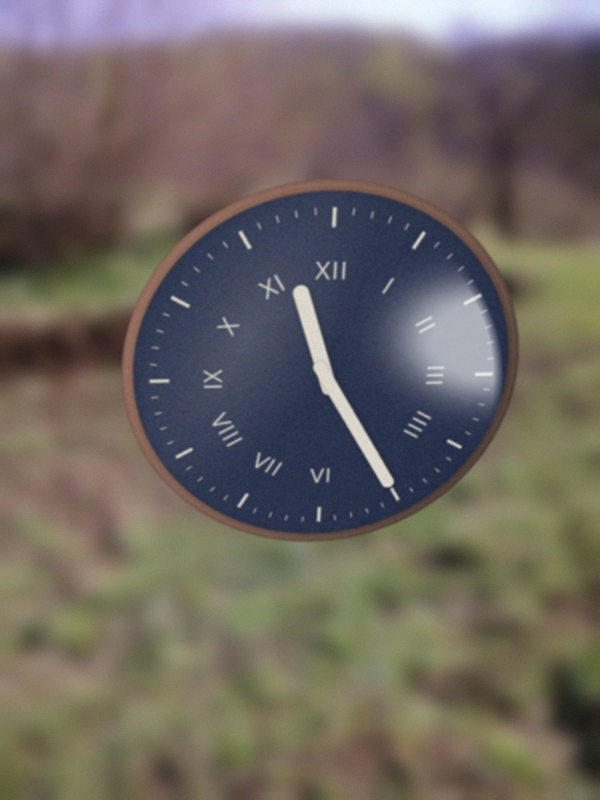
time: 11:25
